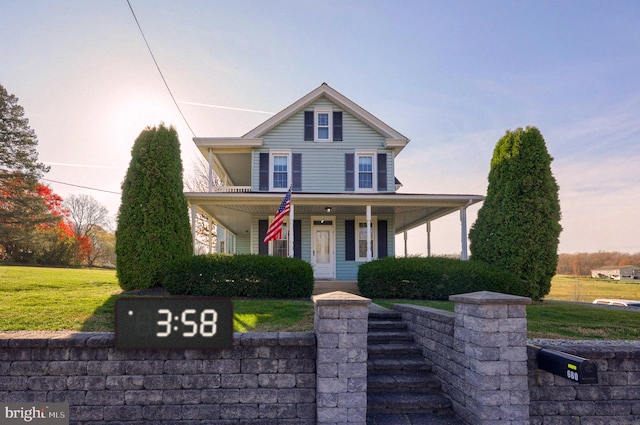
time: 3:58
